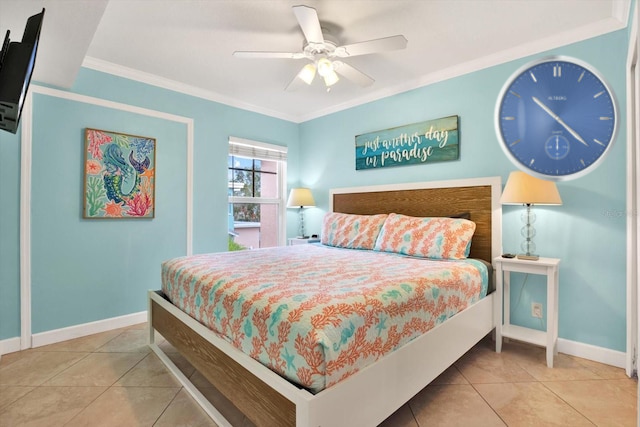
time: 10:22
